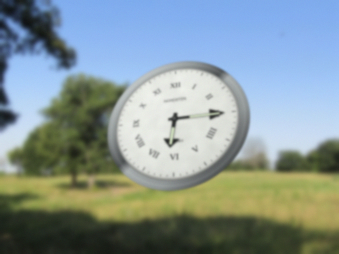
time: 6:15
